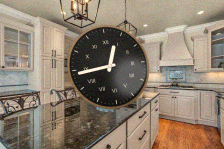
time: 12:44
